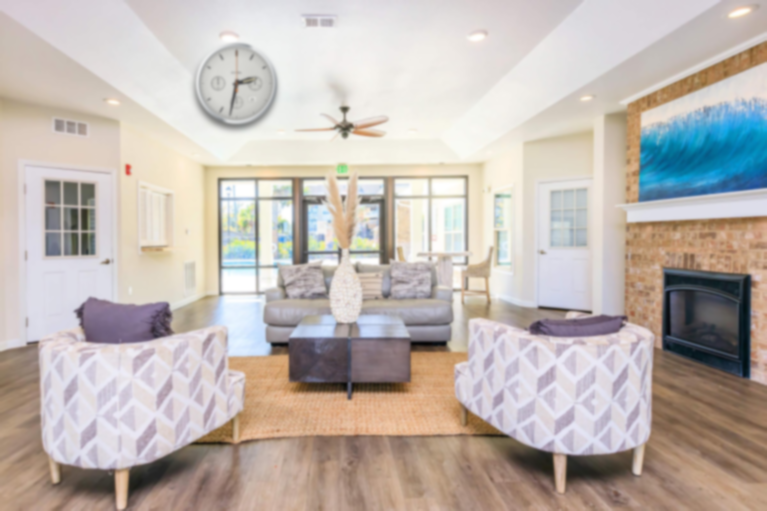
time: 2:32
